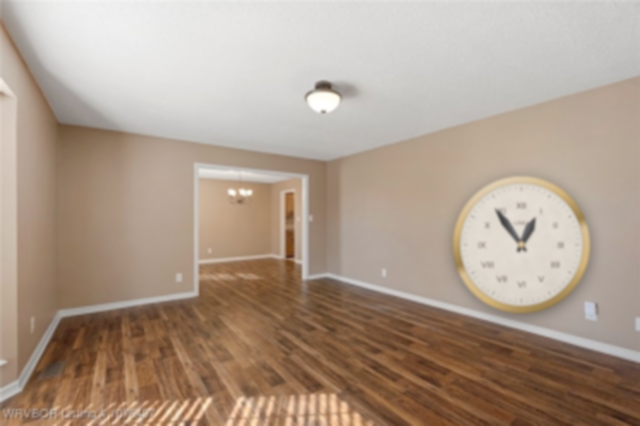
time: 12:54
